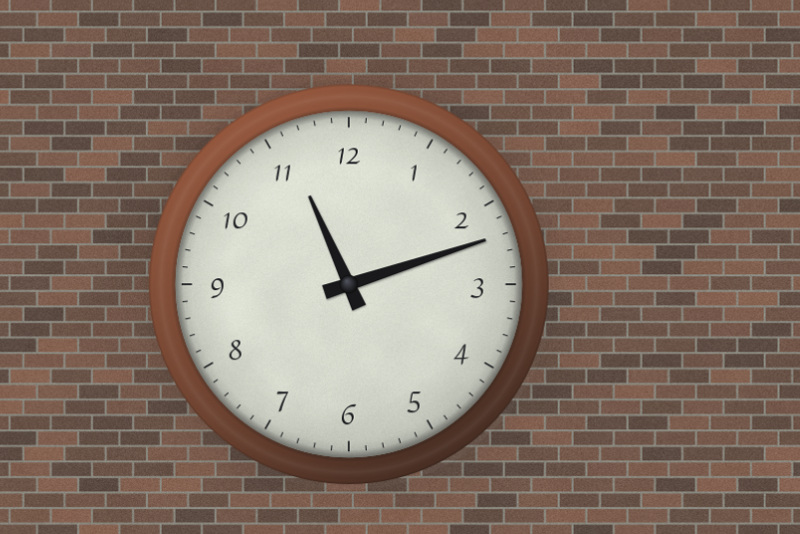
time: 11:12
